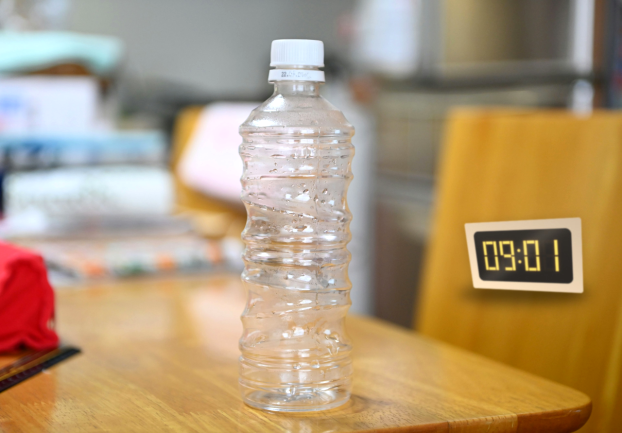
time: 9:01
